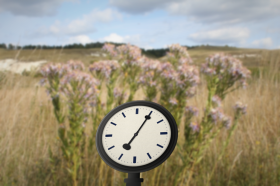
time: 7:05
